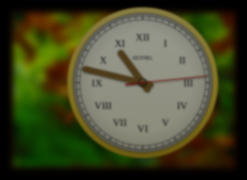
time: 10:47:14
